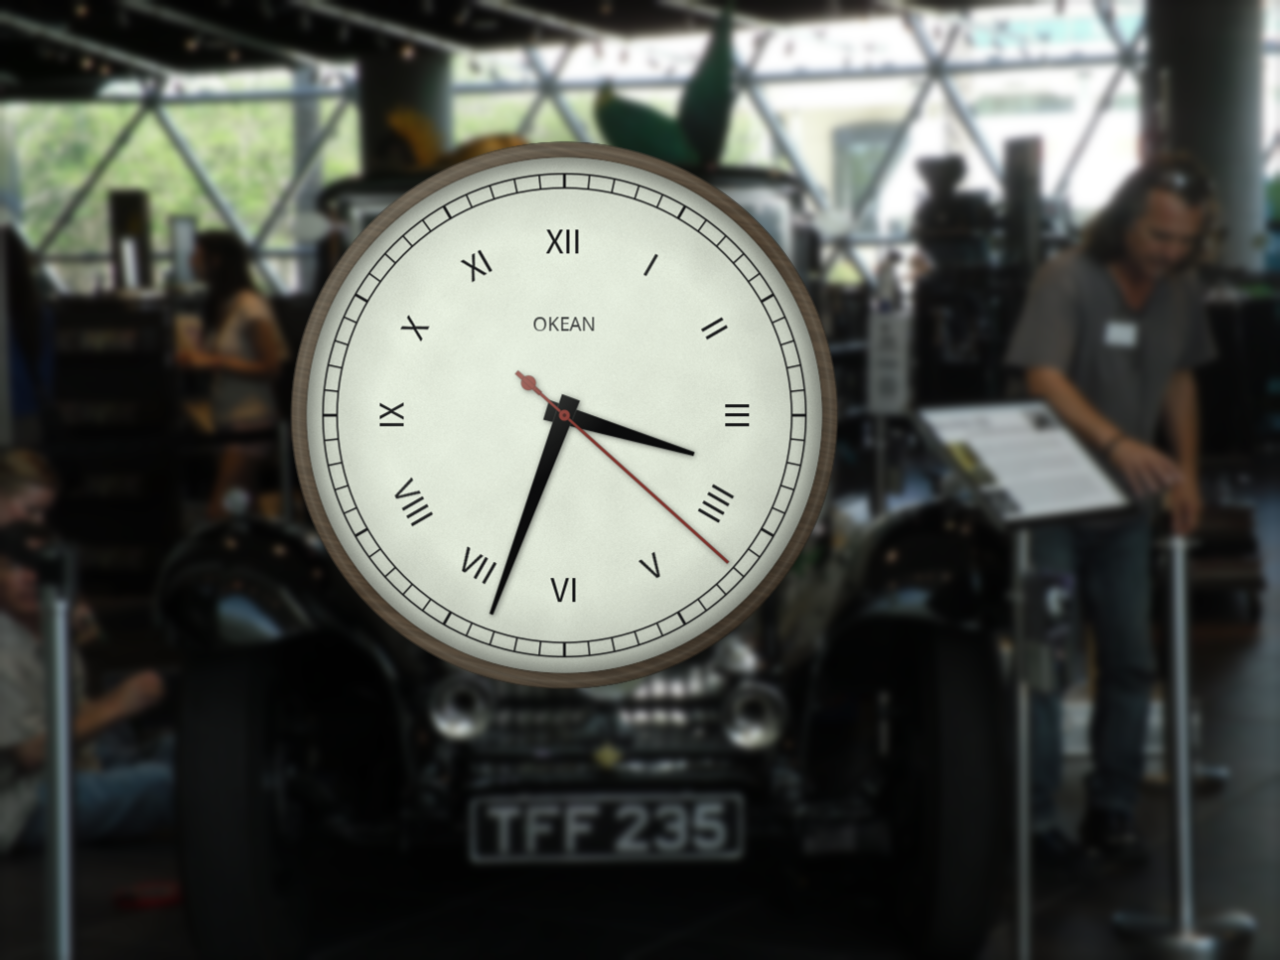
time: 3:33:22
